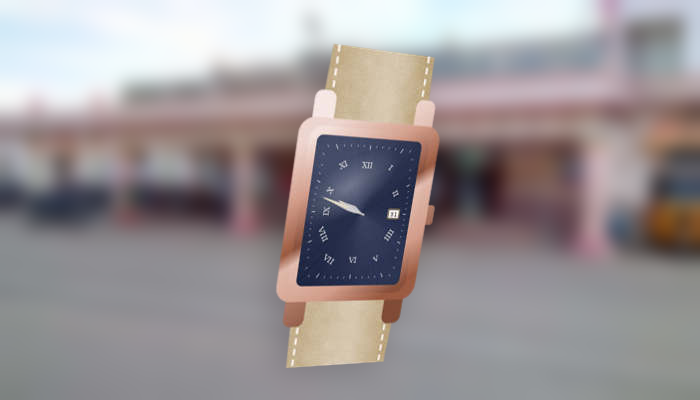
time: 9:48
